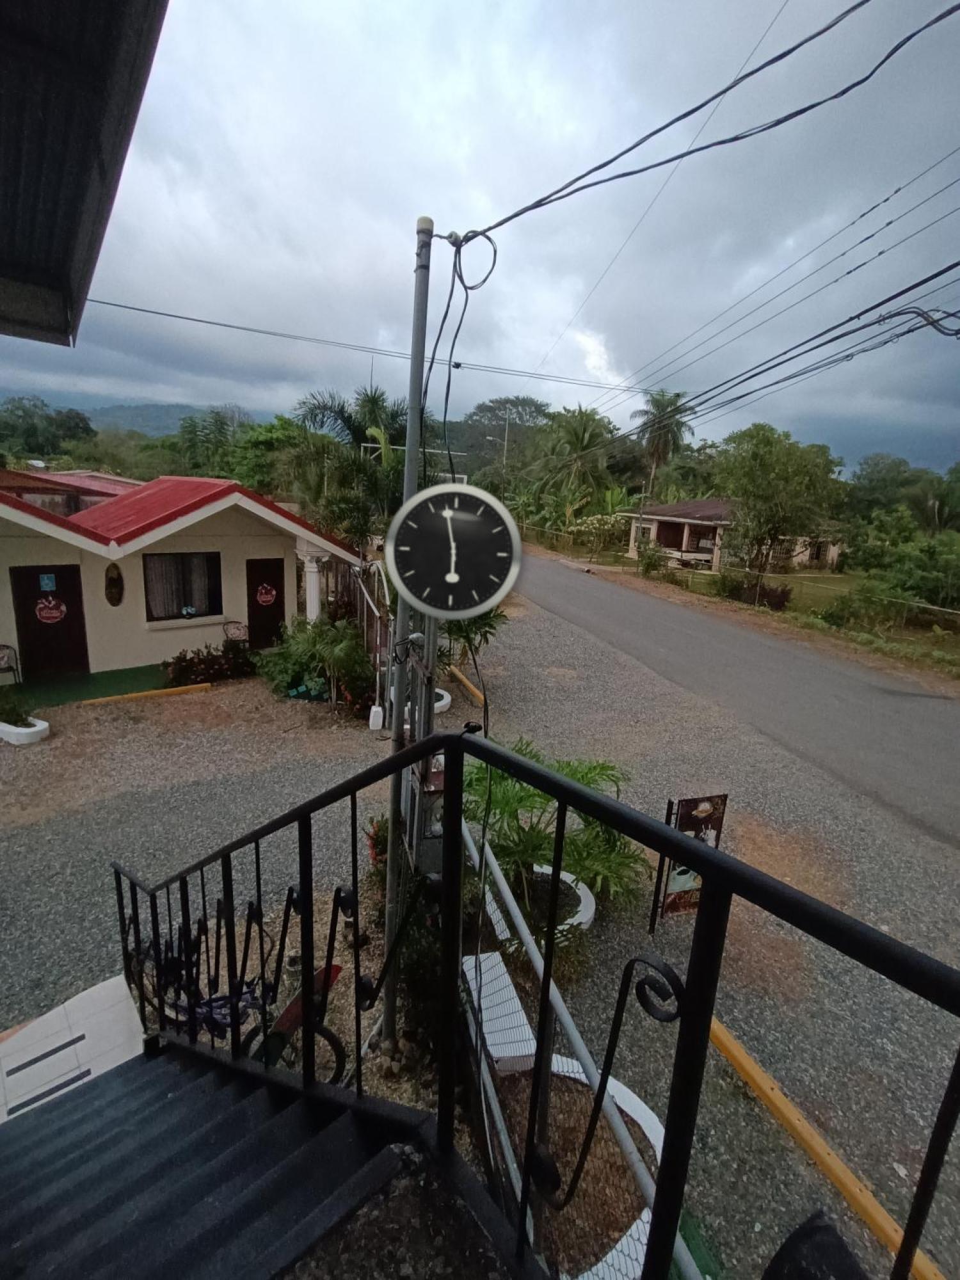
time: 5:58
